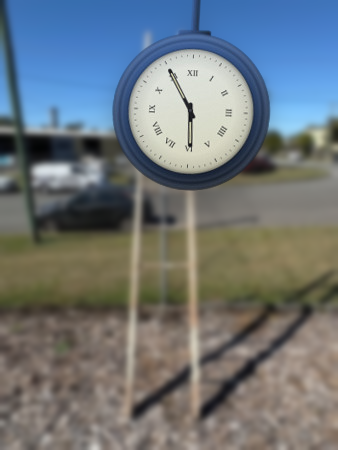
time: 5:55
